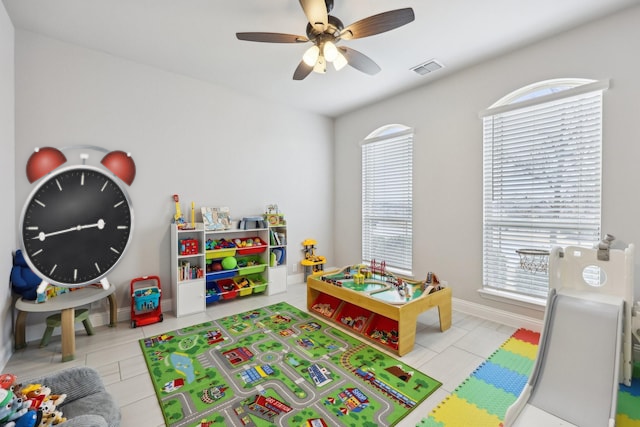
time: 2:43
